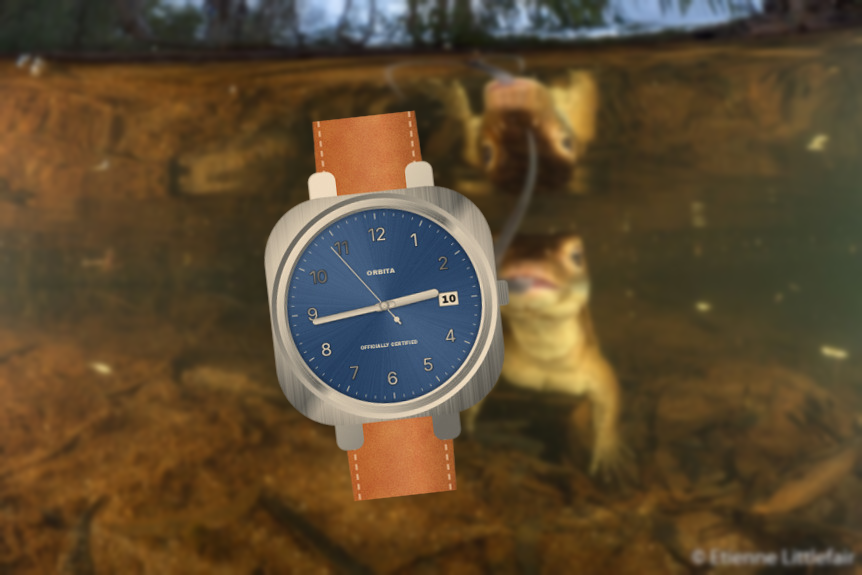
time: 2:43:54
